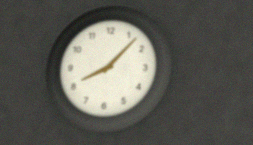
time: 8:07
